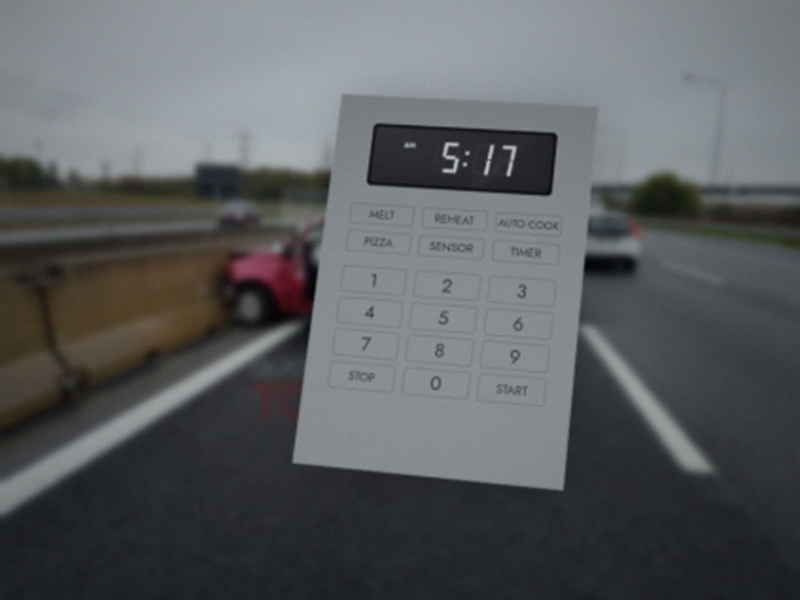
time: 5:17
